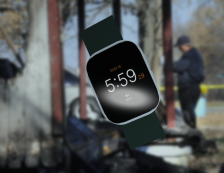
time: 5:59
